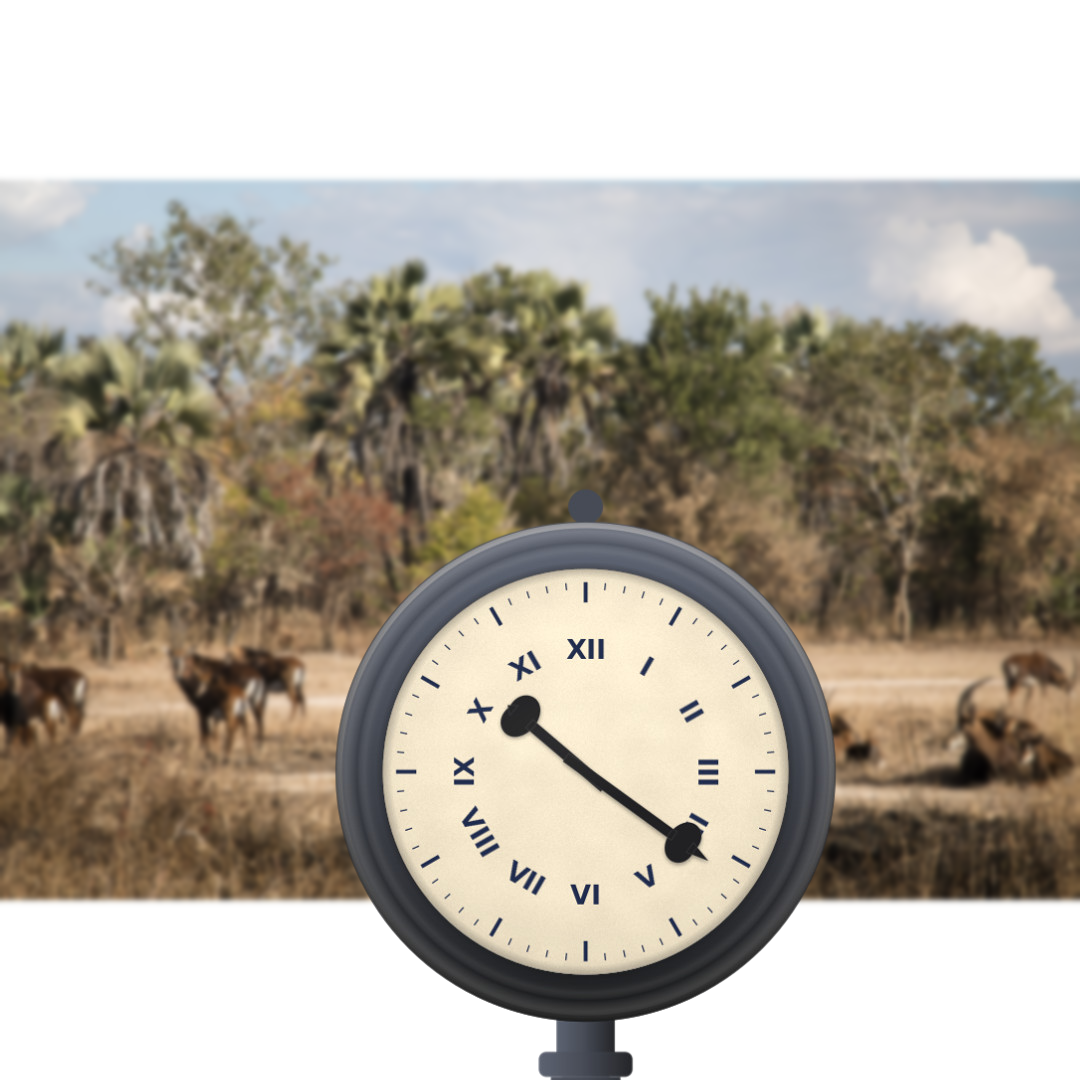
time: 10:21
